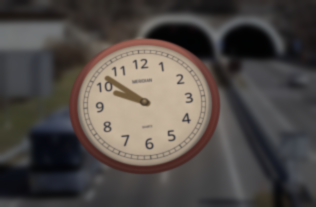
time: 9:52
